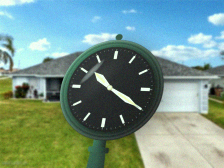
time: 10:20
